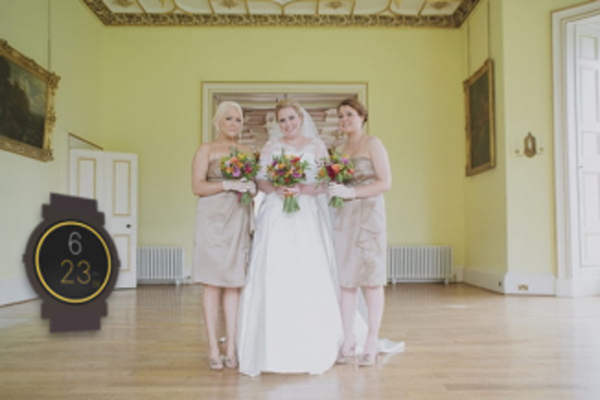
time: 6:23
